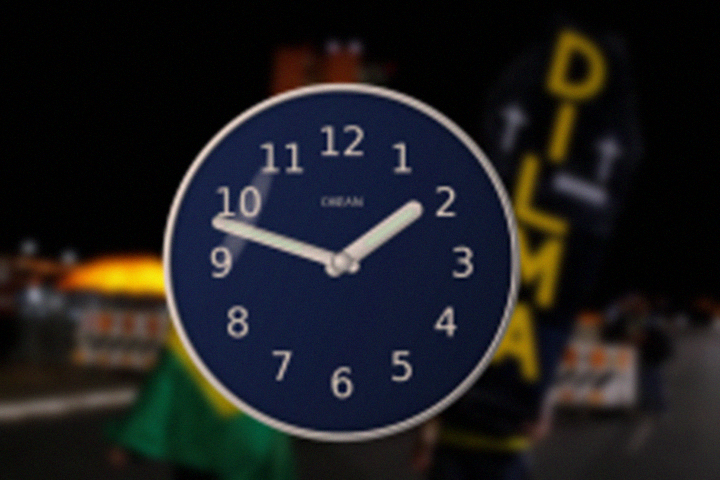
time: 1:48
